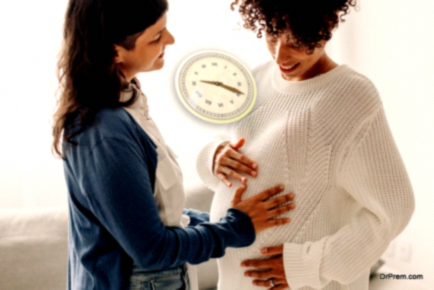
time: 9:19
